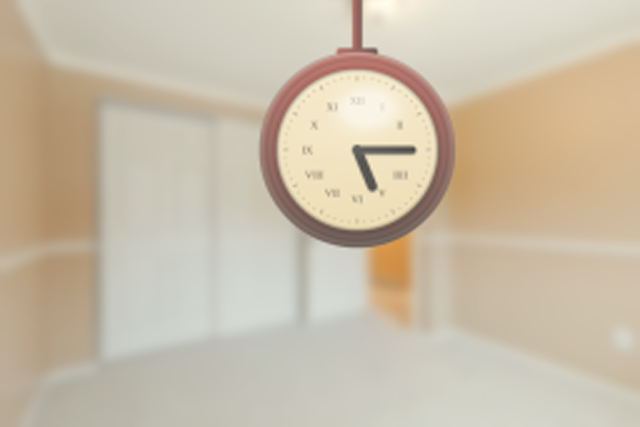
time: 5:15
